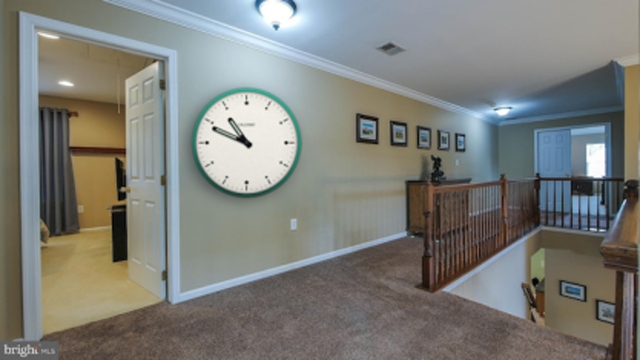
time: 10:49
